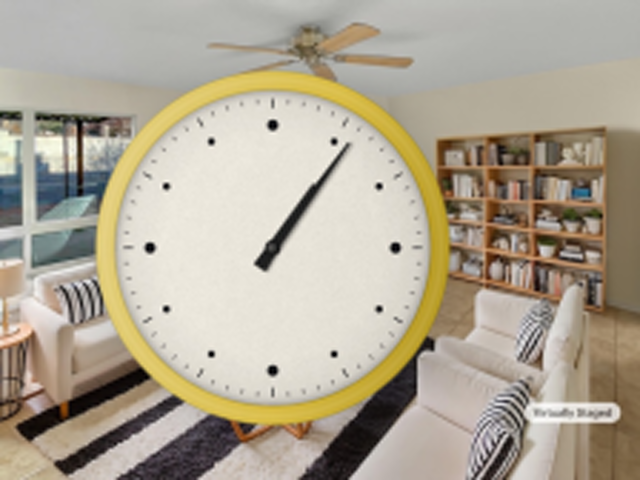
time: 1:06
